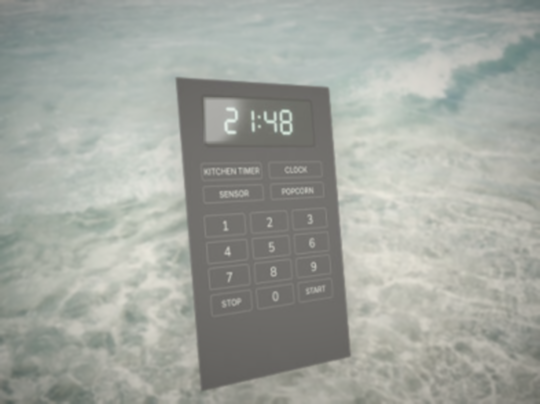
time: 21:48
